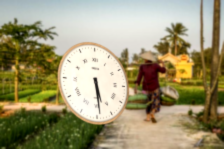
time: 5:29
